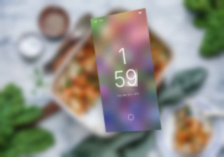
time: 1:59
